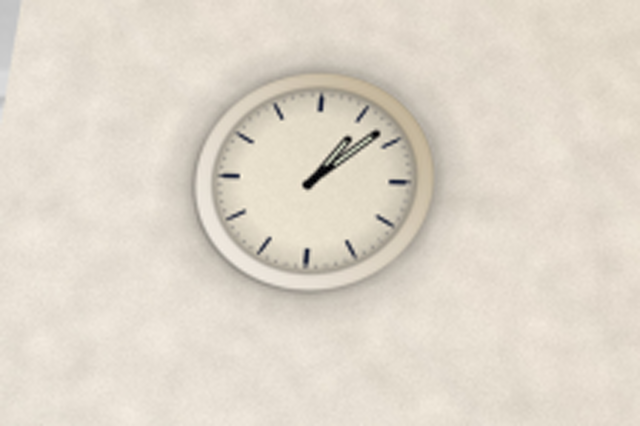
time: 1:08
